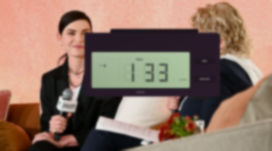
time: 1:33
